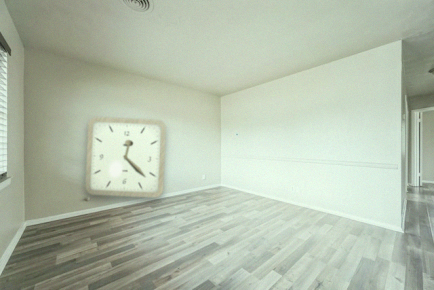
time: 12:22
